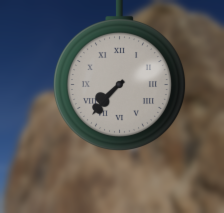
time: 7:37
